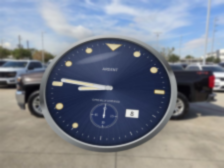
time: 8:46
